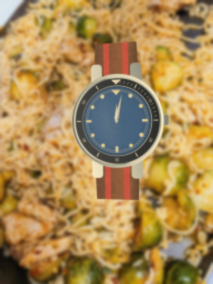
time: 12:02
